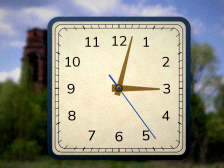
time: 3:02:24
